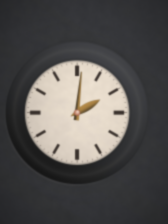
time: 2:01
